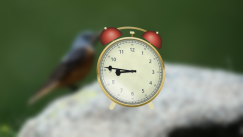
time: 8:46
